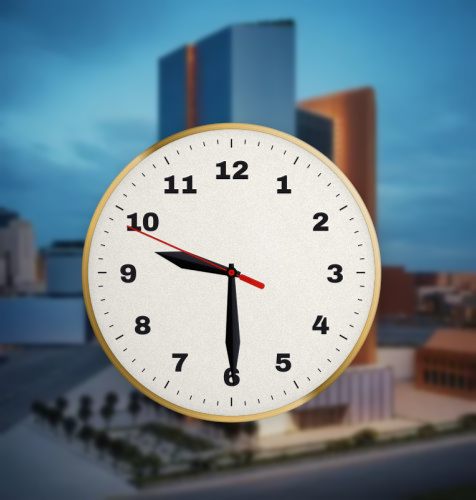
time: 9:29:49
